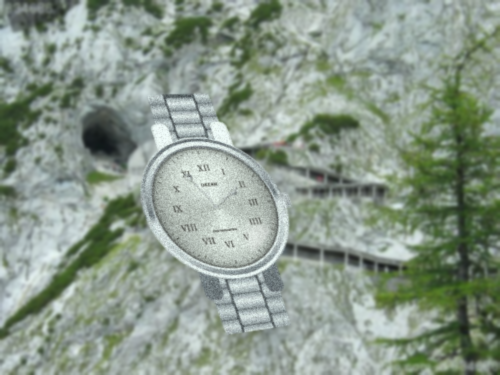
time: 1:55
